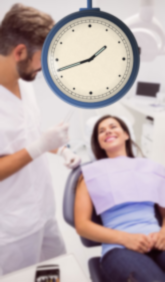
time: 1:42
